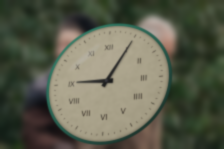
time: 9:05
